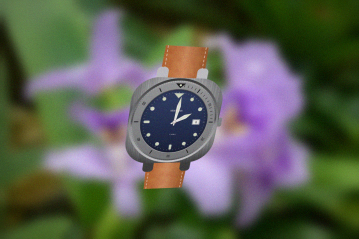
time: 2:01
